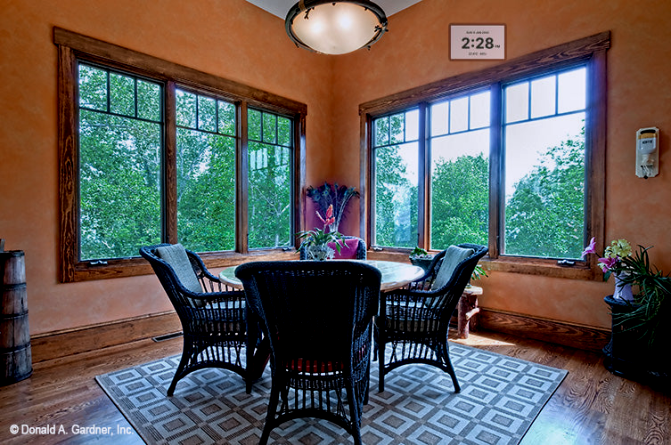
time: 2:28
